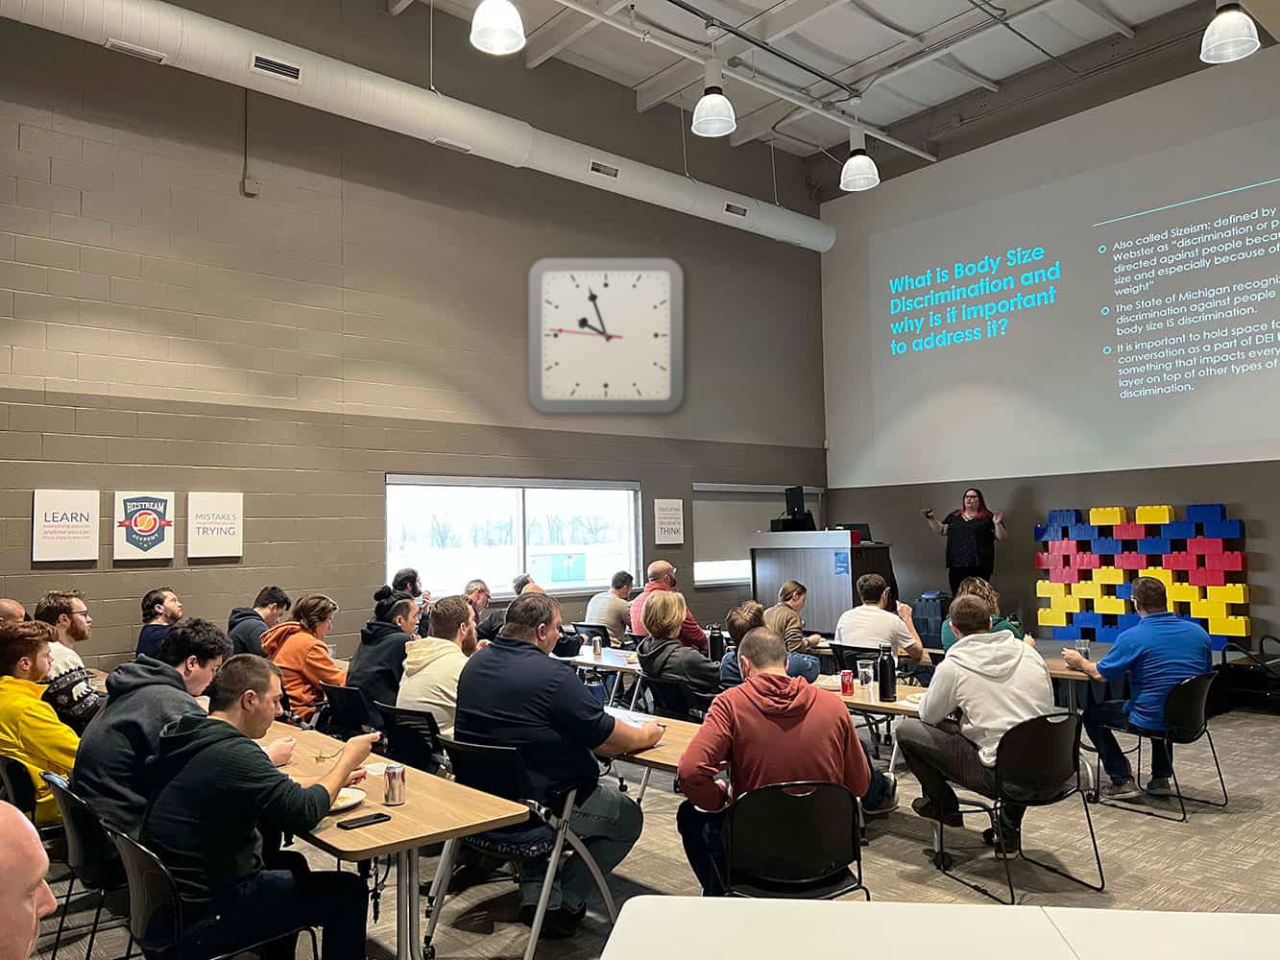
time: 9:56:46
